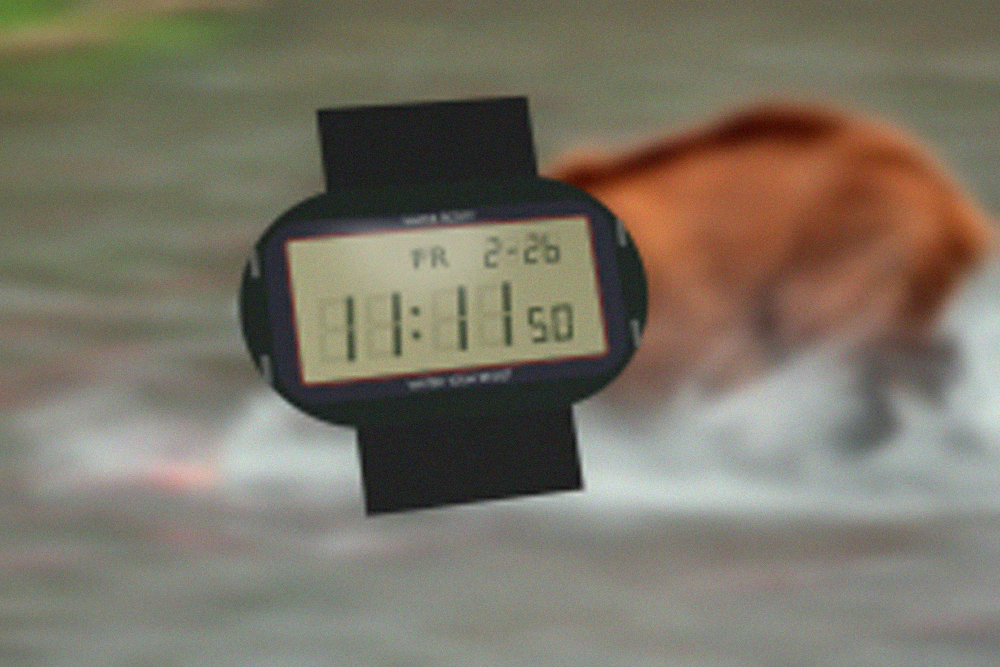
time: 11:11:50
